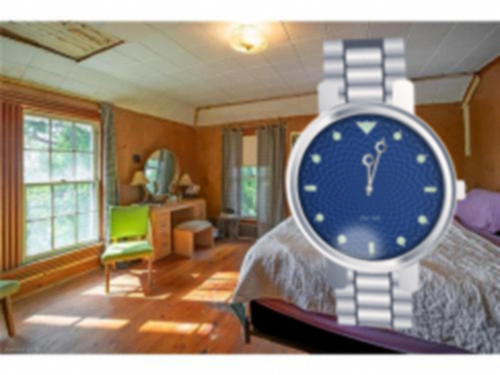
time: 12:03
